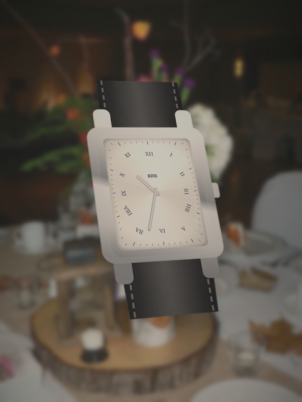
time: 10:33
